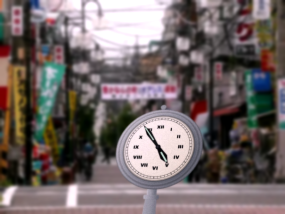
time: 4:54
